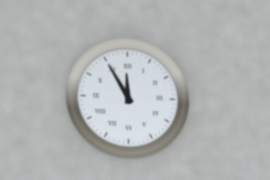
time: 11:55
